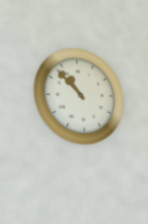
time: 10:53
